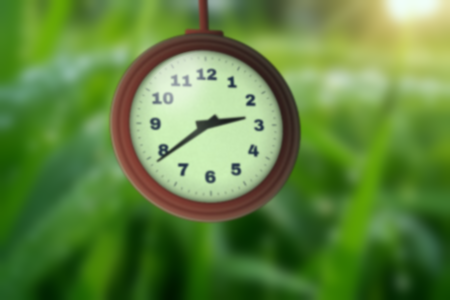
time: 2:39
